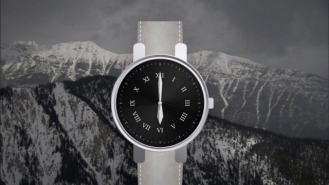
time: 6:00
